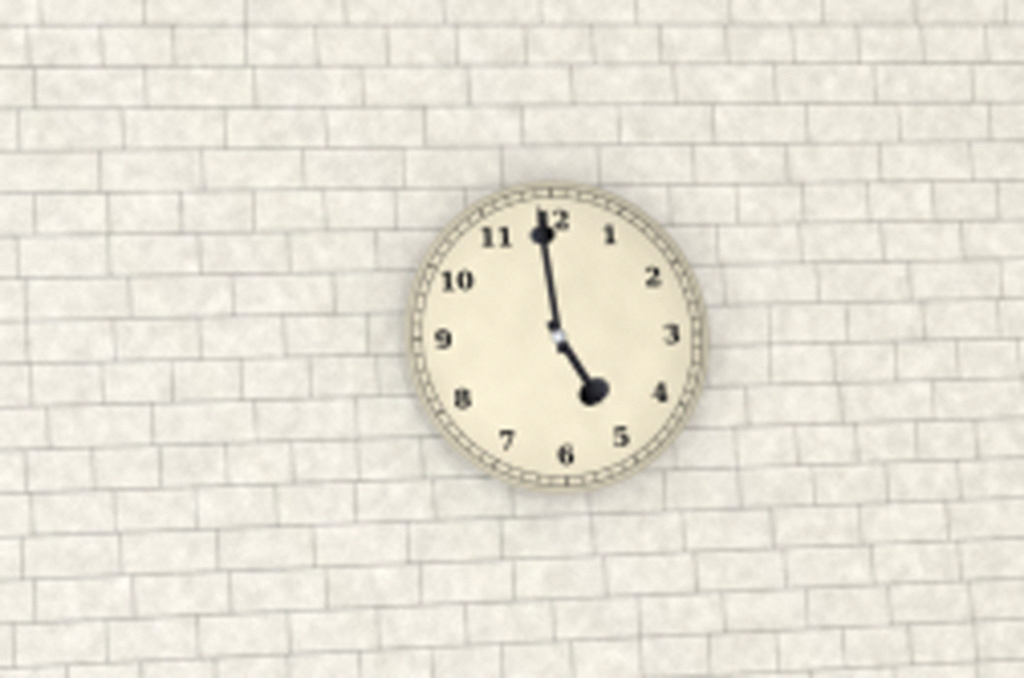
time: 4:59
